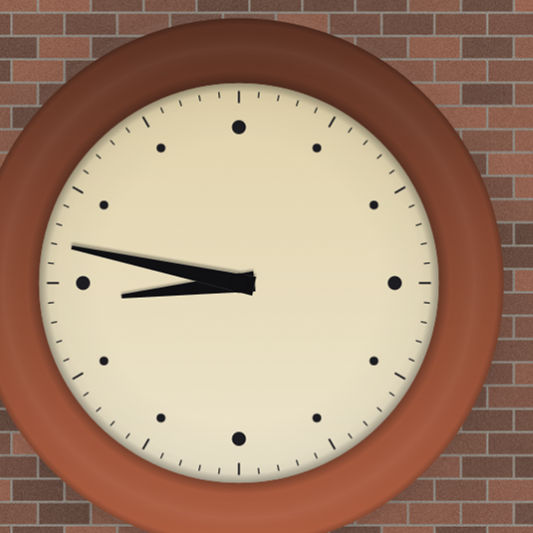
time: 8:47
